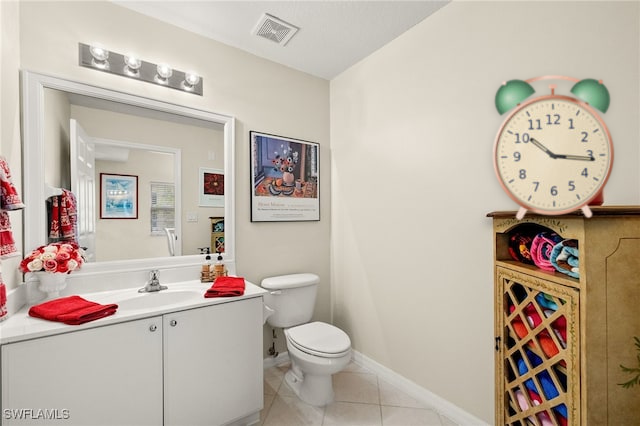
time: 10:16
